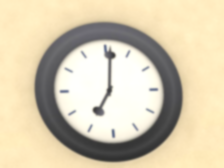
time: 7:01
